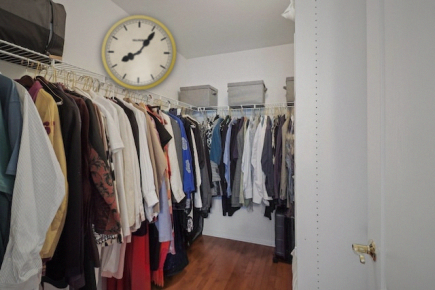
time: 8:06
